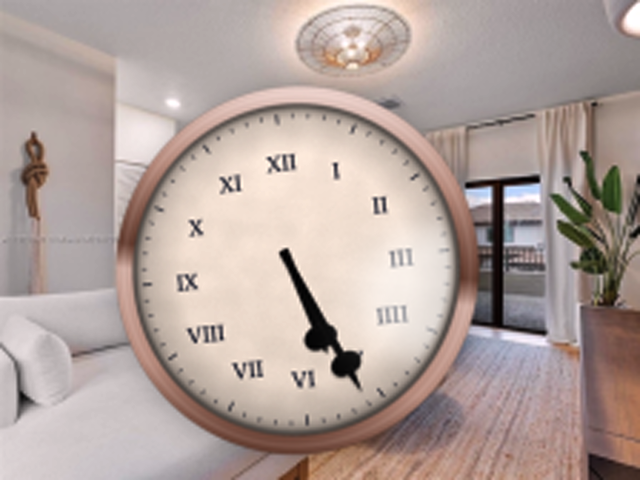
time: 5:26
